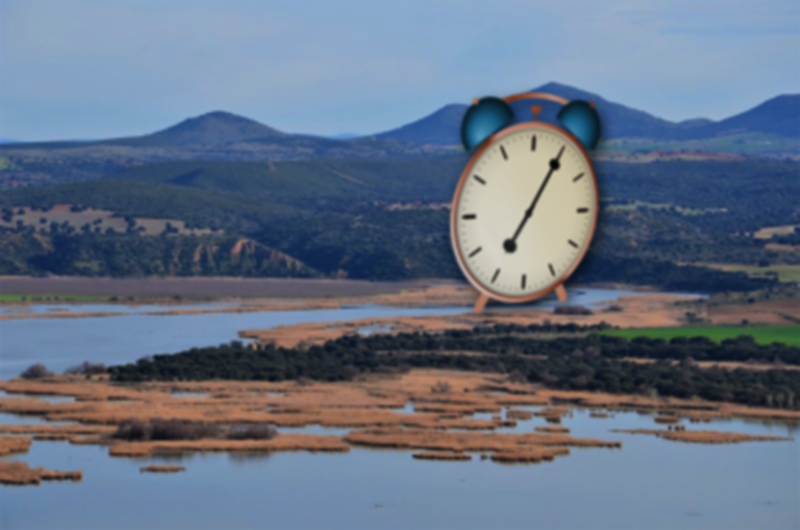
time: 7:05
